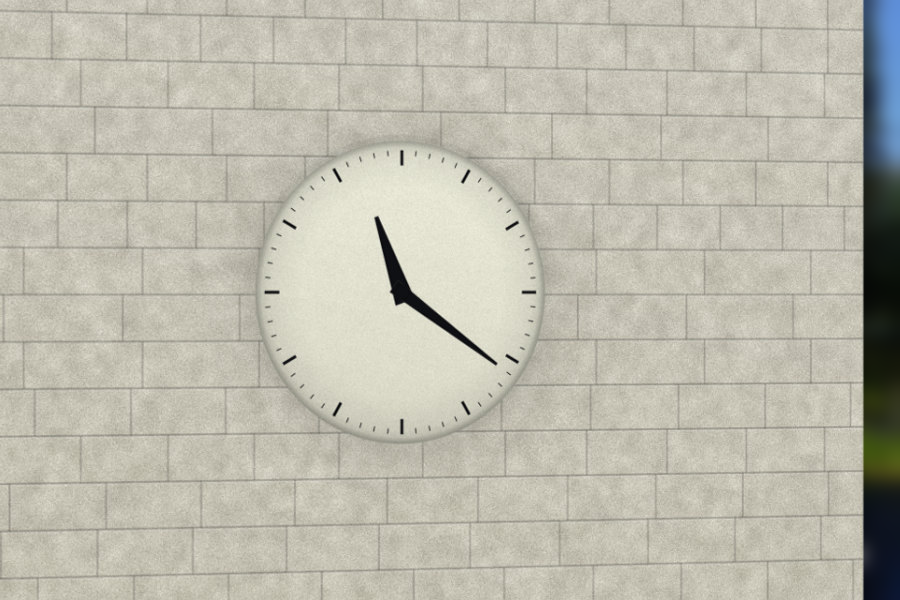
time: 11:21
